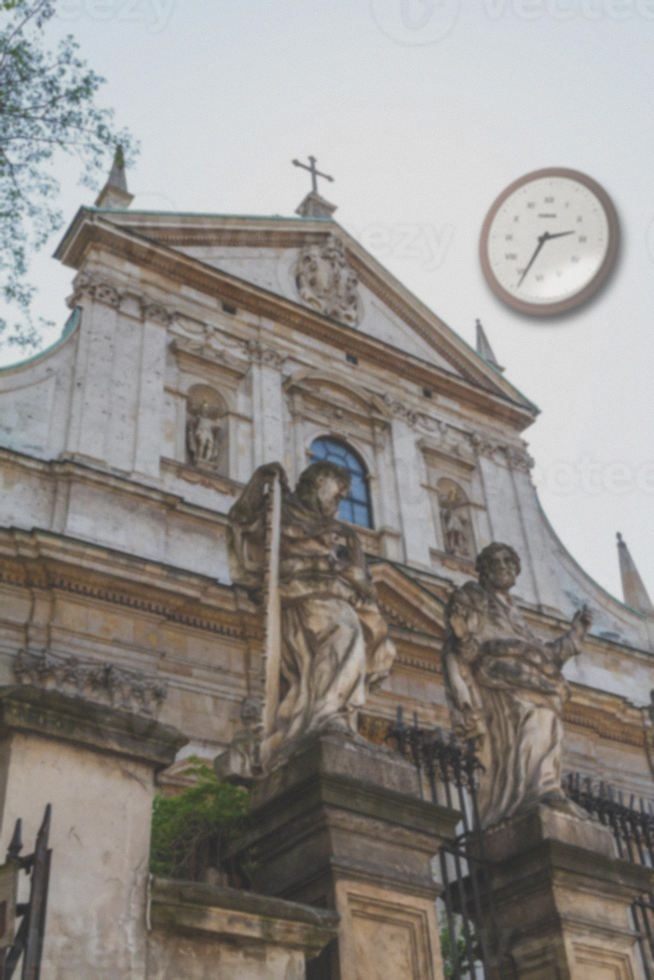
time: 2:34
